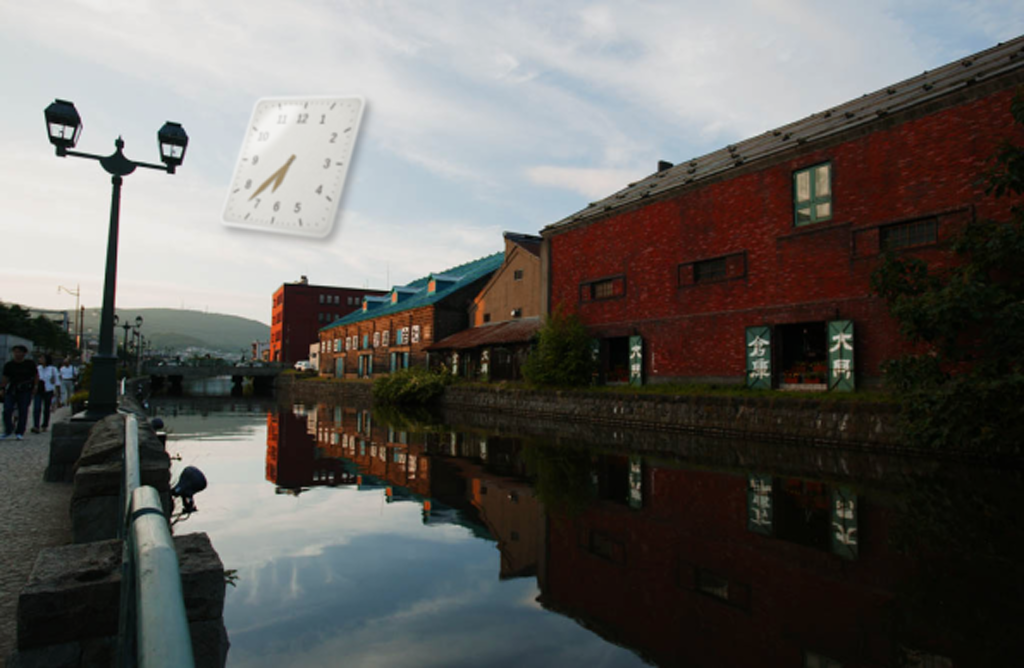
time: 6:37
